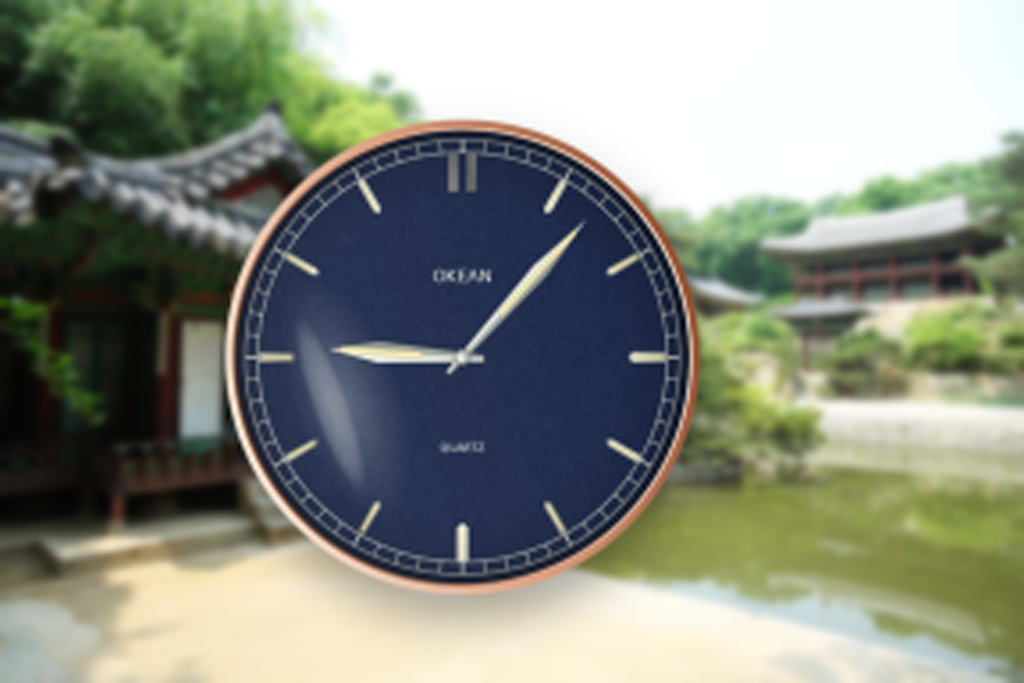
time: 9:07
